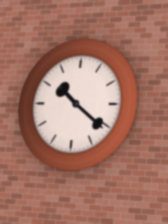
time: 10:21
